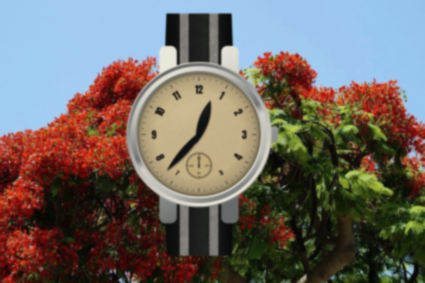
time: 12:37
